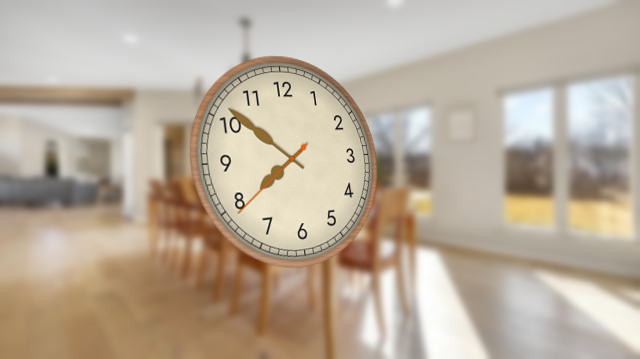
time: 7:51:39
